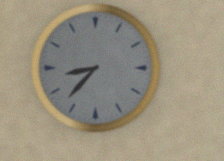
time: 8:37
